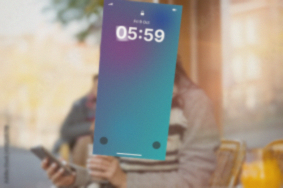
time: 5:59
